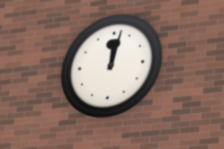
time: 12:02
